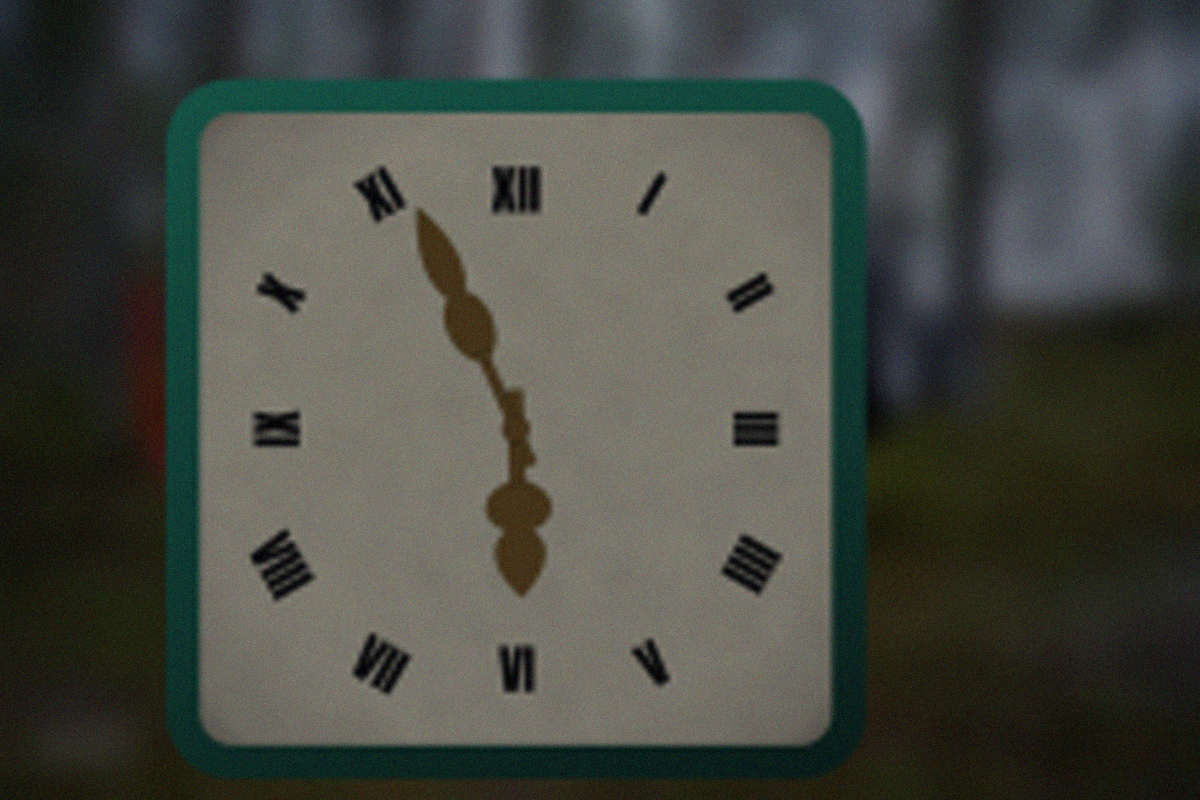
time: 5:56
